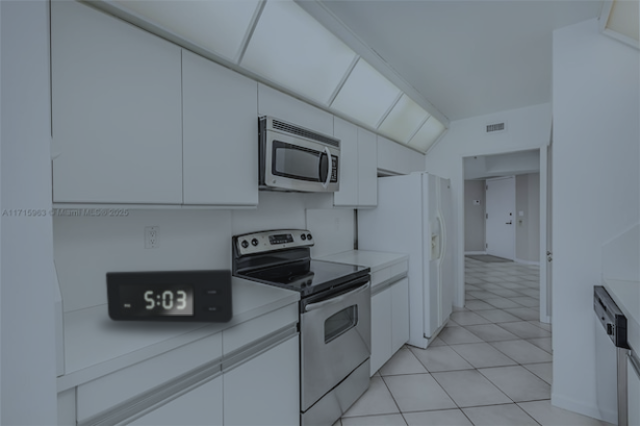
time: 5:03
